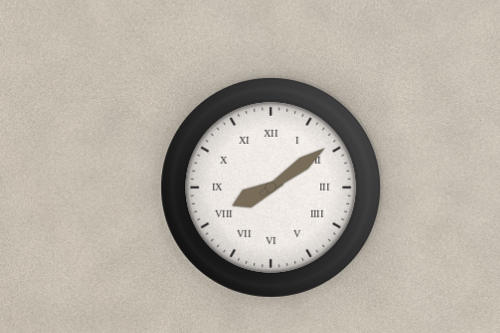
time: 8:09
